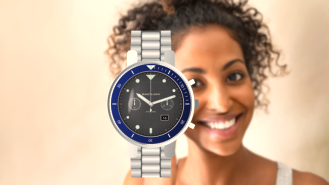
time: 10:12
